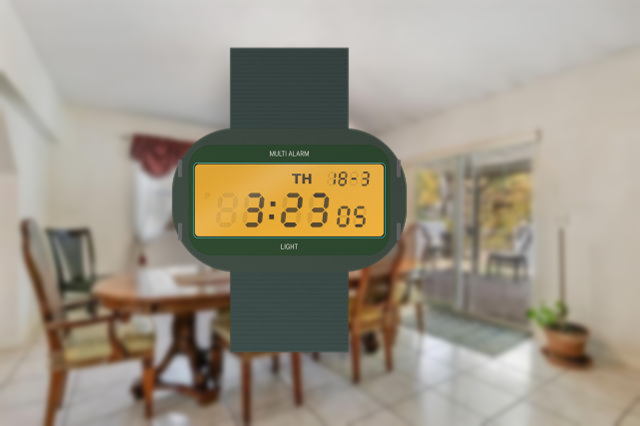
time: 3:23:05
